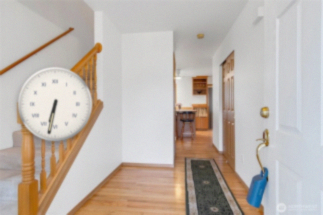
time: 6:32
